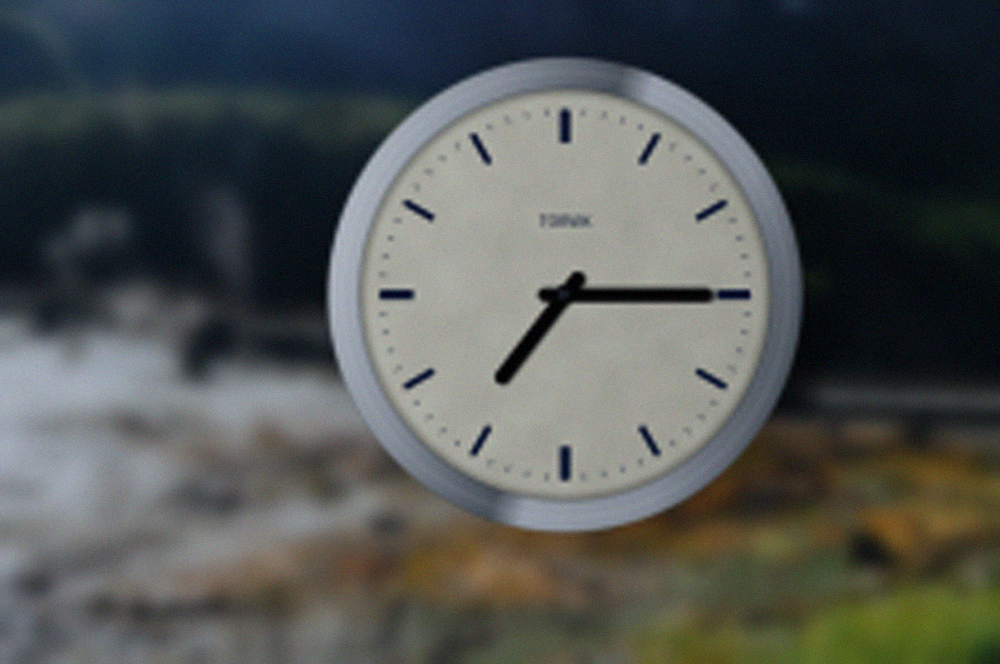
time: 7:15
